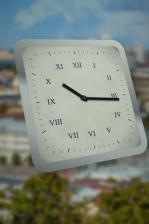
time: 10:16
